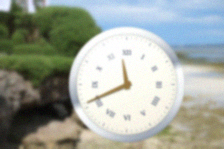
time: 11:41
